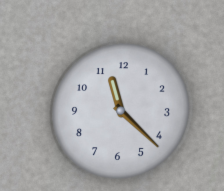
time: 11:22
